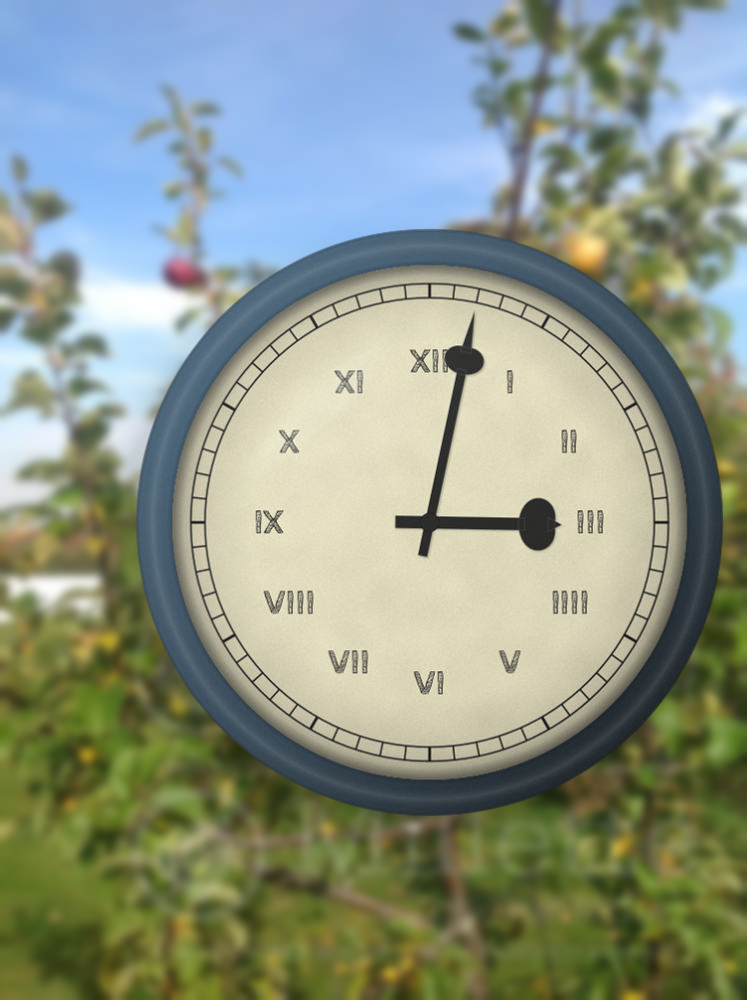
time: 3:02
